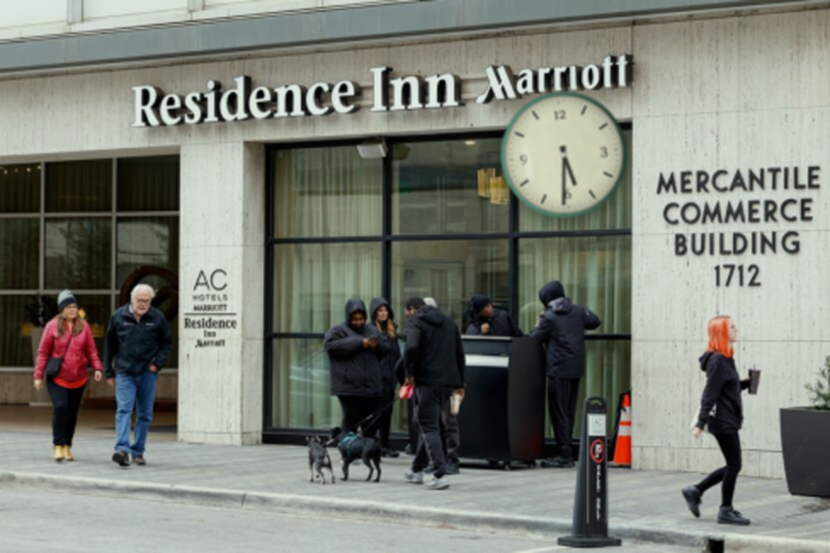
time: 5:31
